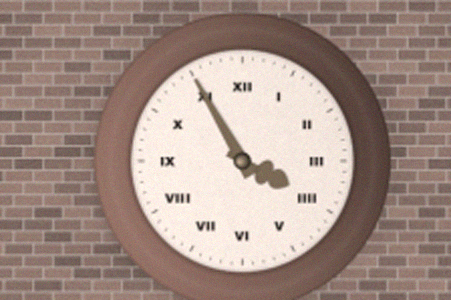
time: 3:55
